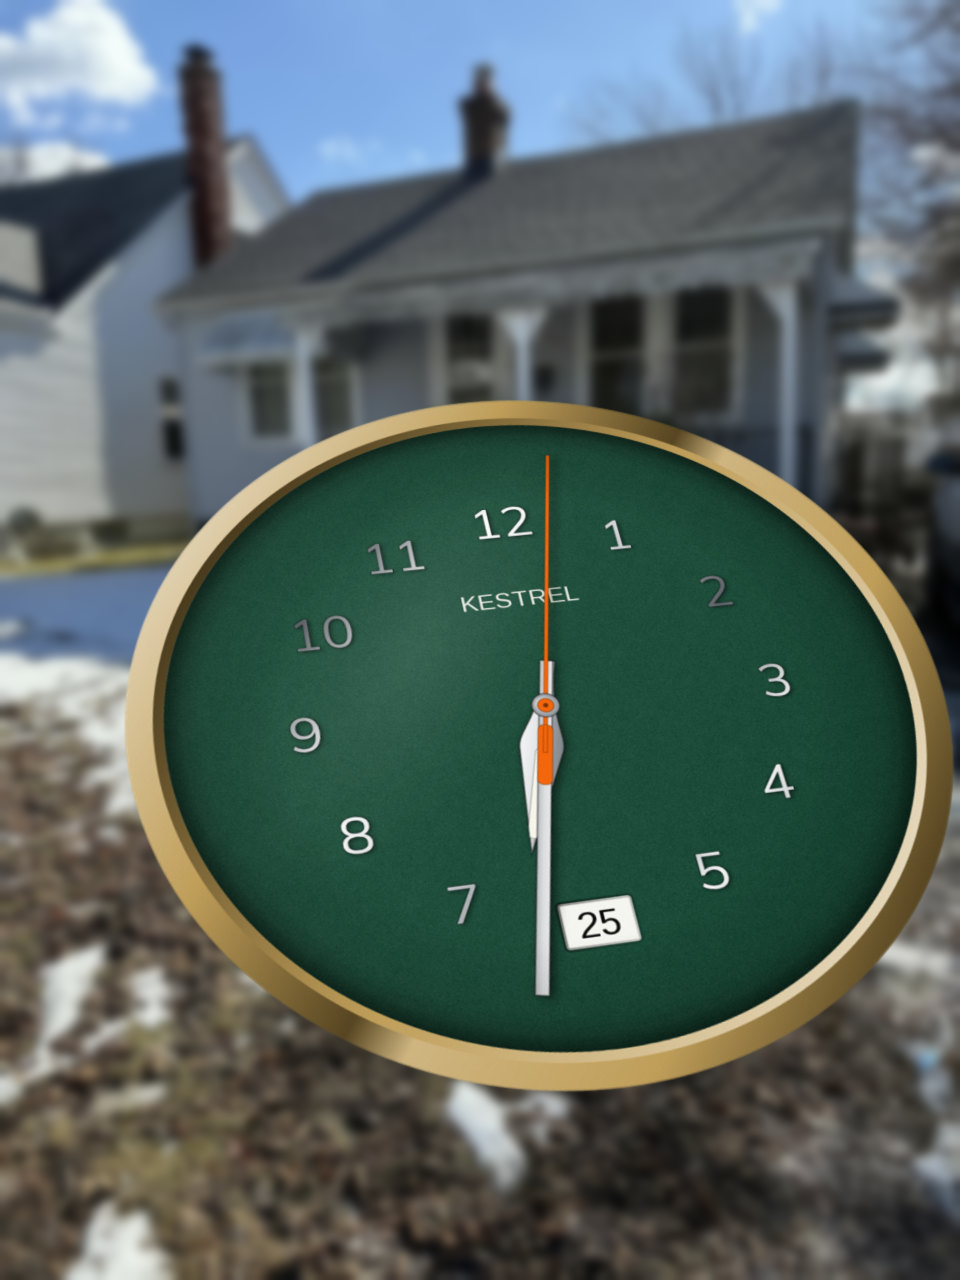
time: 6:32:02
